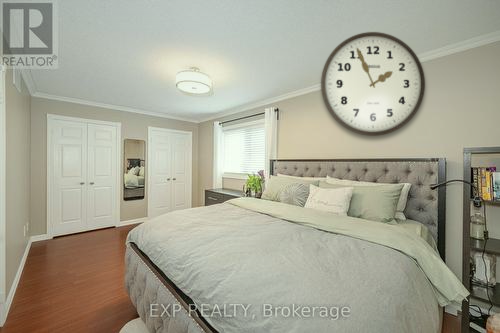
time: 1:56
